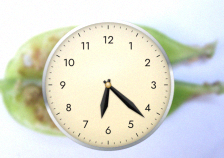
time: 6:22
